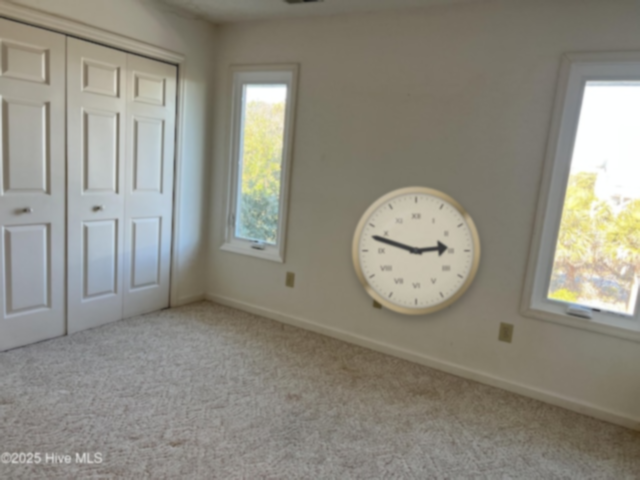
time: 2:48
